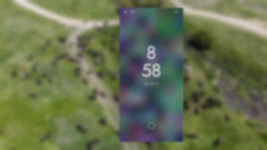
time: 8:58
